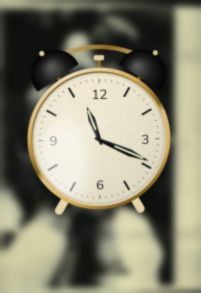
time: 11:19
